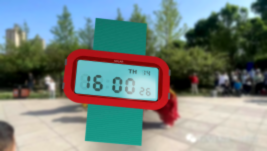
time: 16:00
